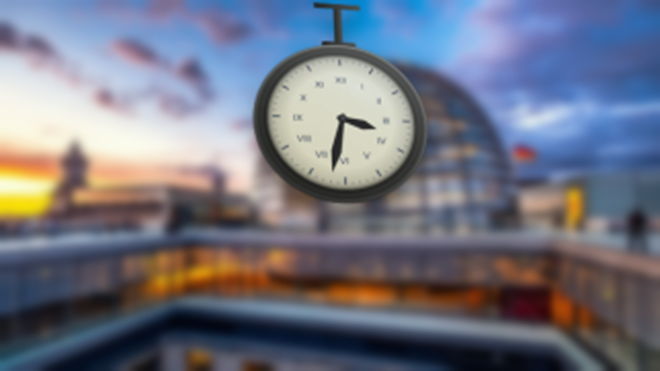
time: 3:32
